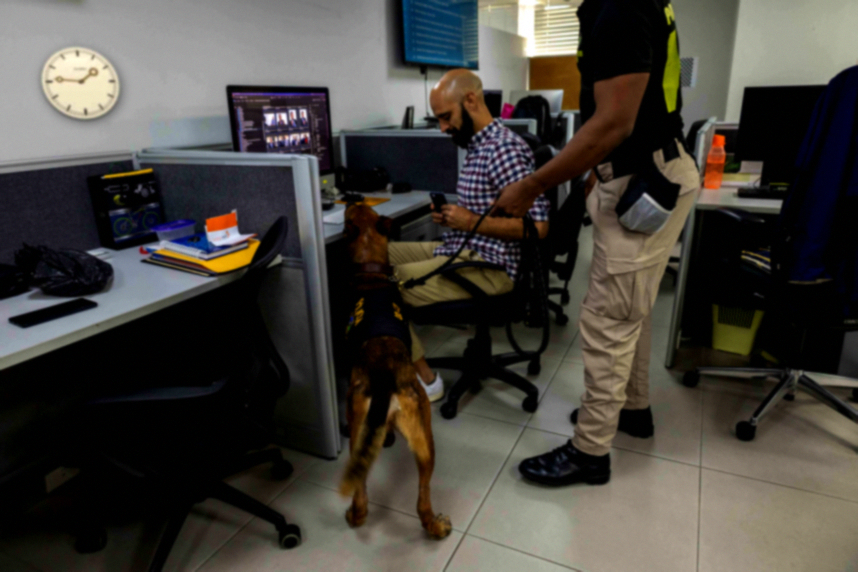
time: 1:46
